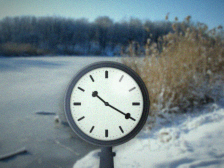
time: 10:20
